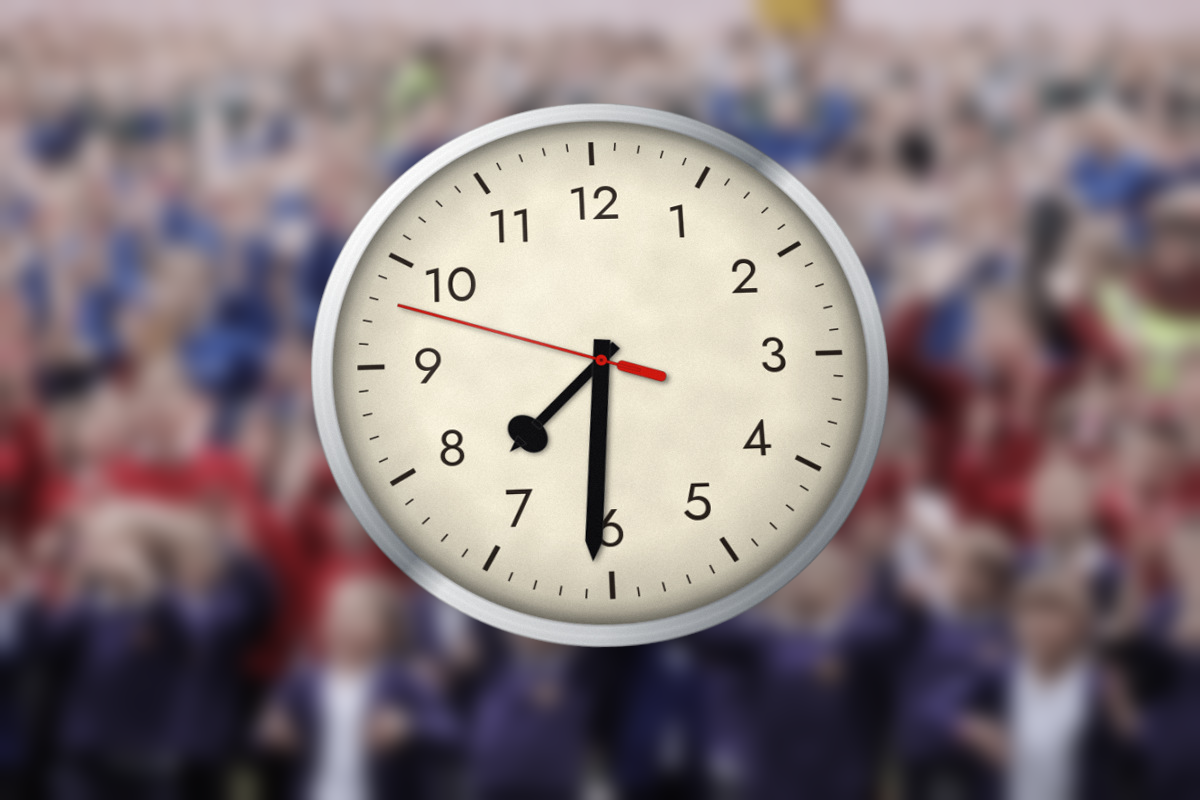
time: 7:30:48
